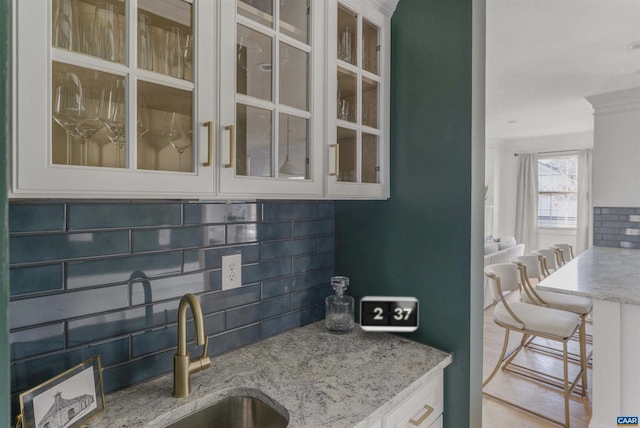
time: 2:37
